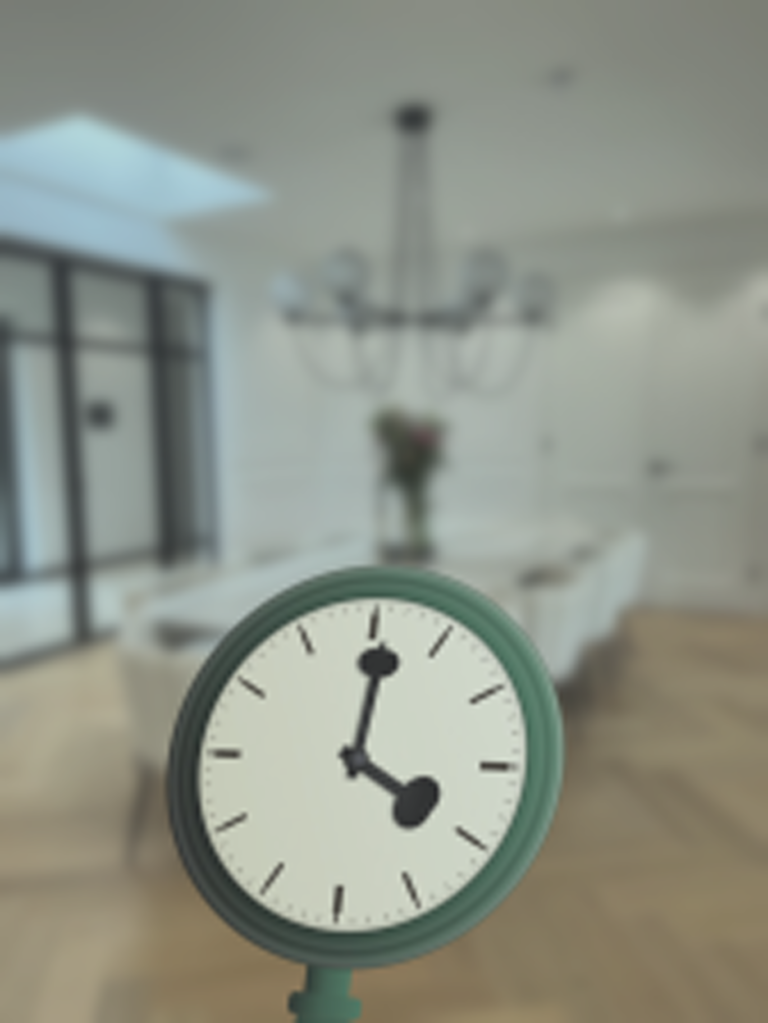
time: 4:01
